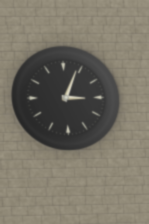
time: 3:04
